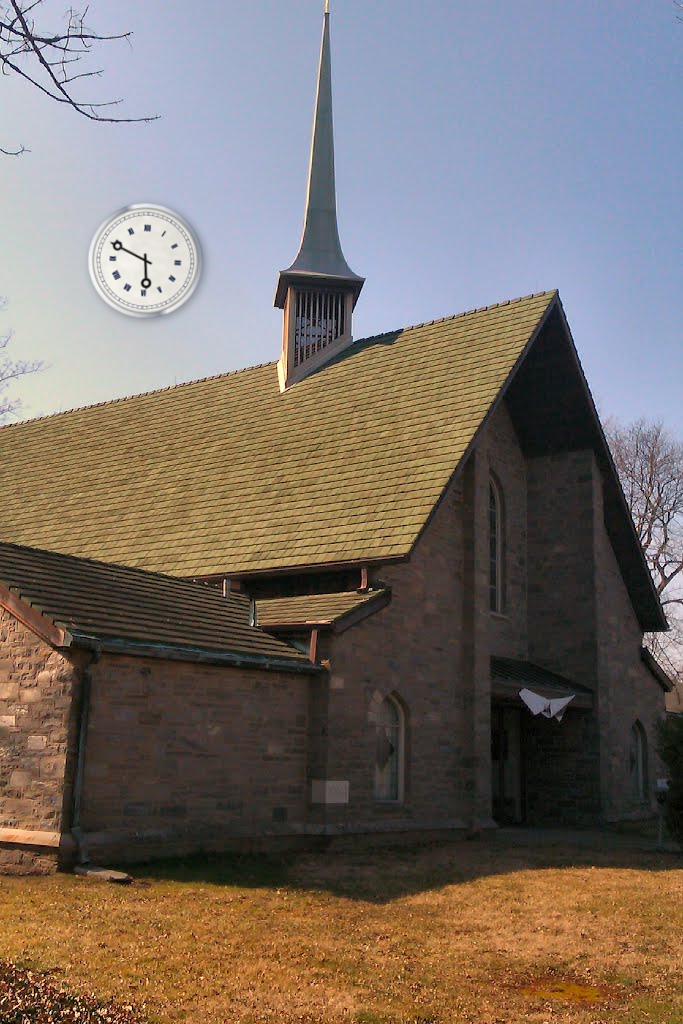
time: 5:49
